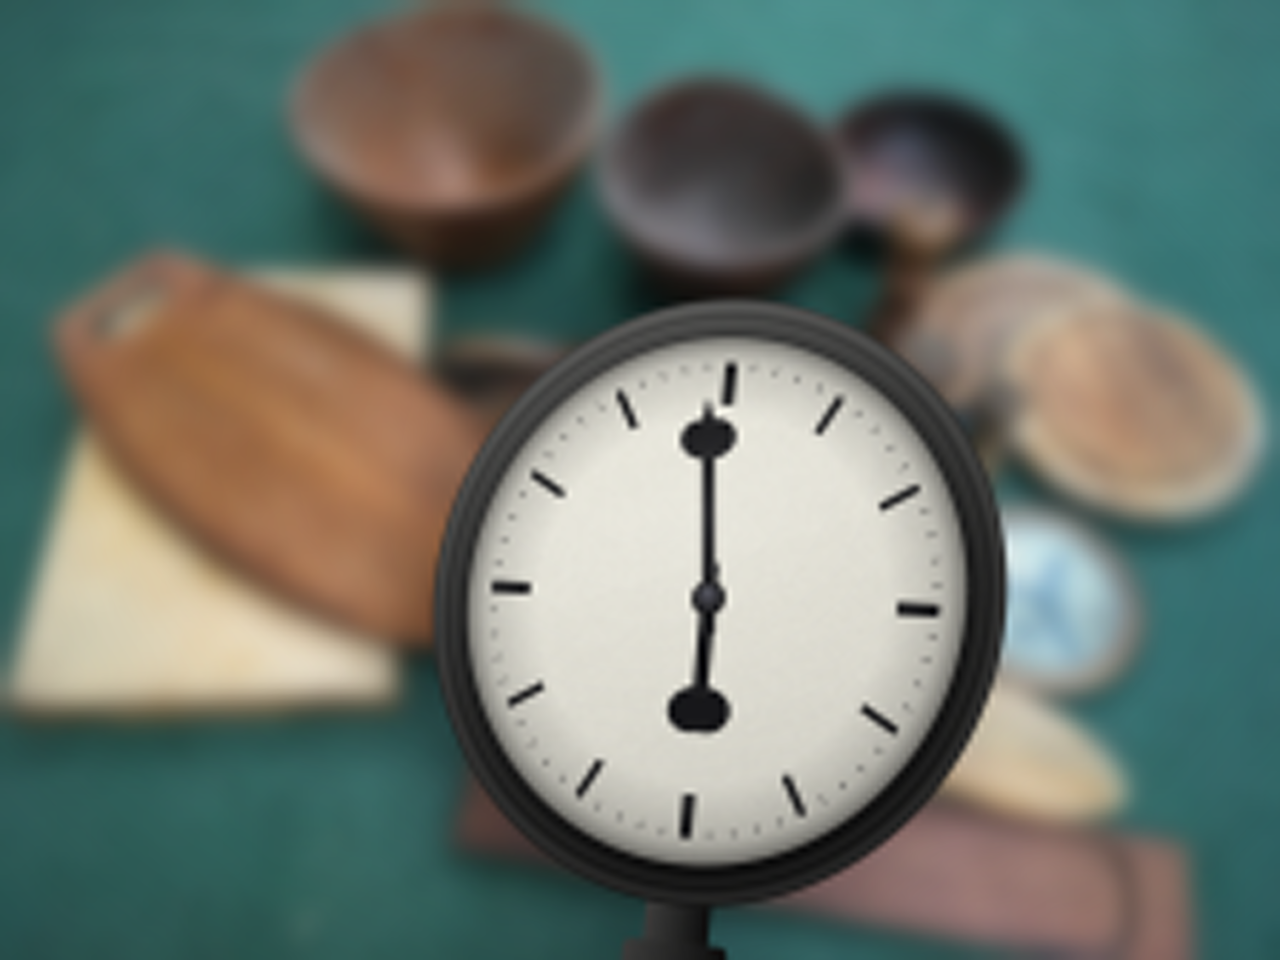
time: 5:59
